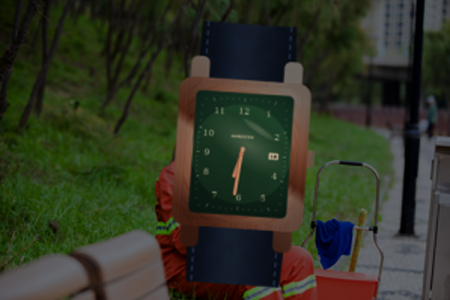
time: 6:31
